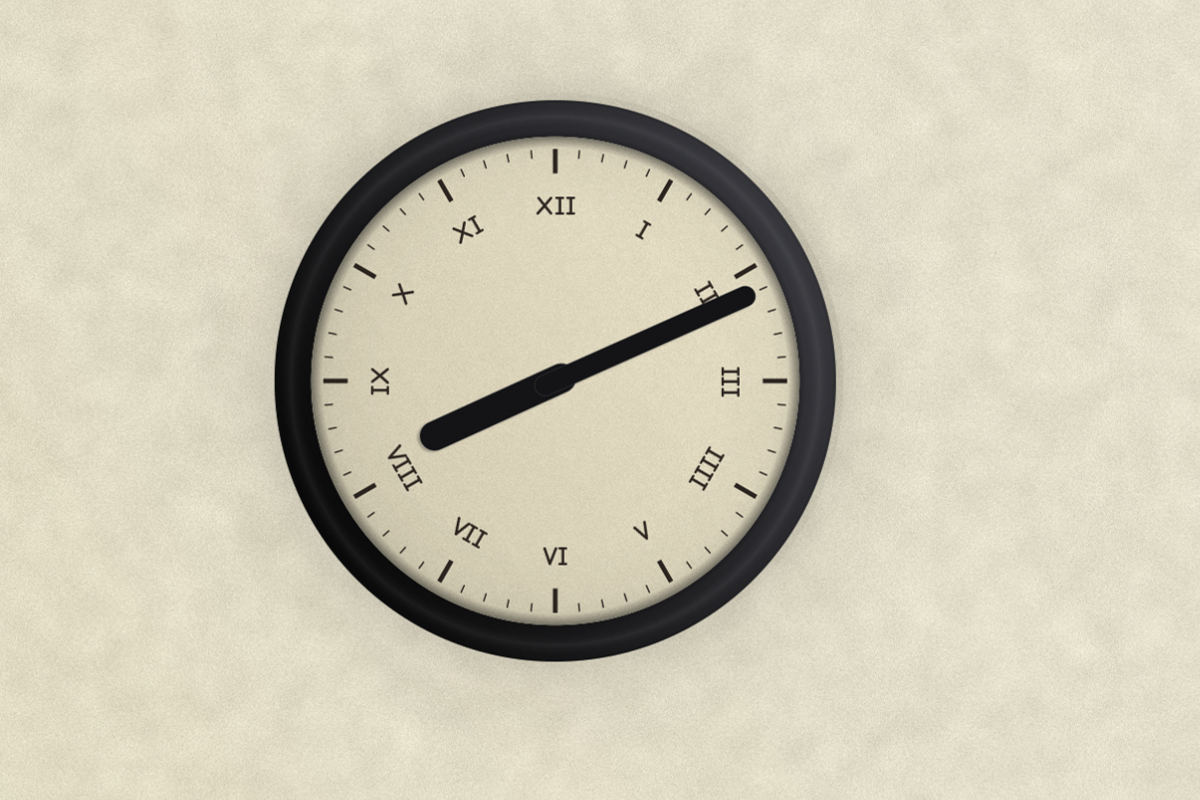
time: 8:11
